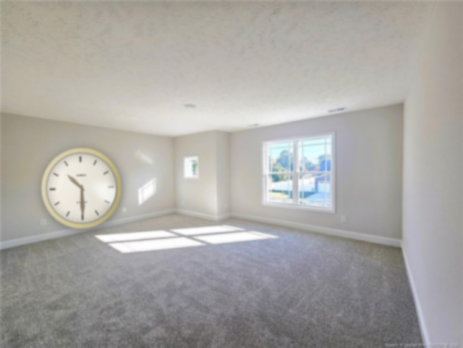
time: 10:30
